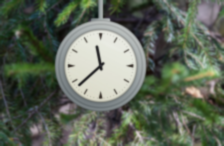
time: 11:38
